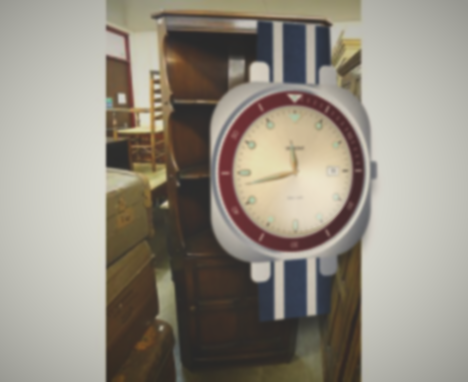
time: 11:43
